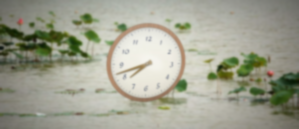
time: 7:42
